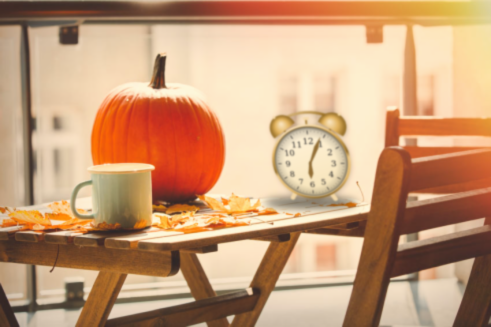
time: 6:04
